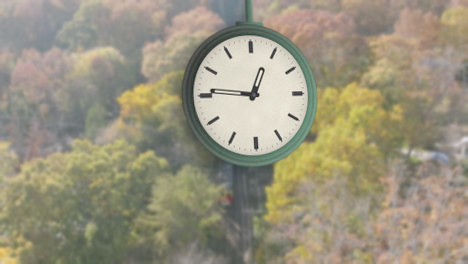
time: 12:46
